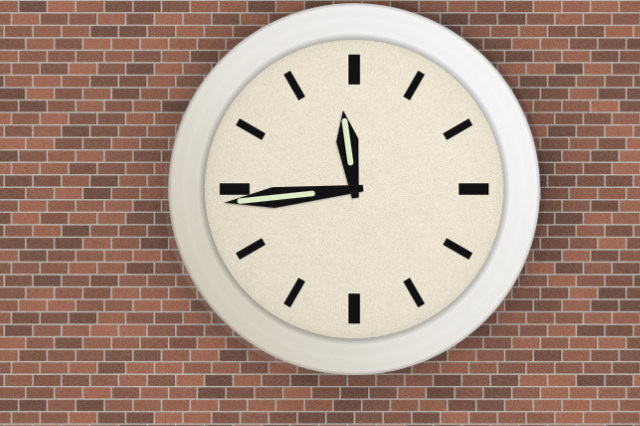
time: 11:44
